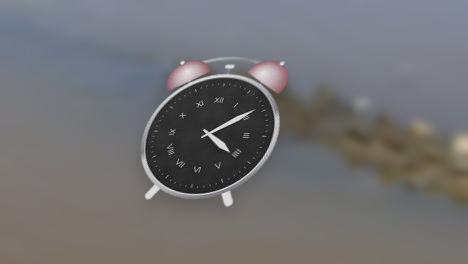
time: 4:09
